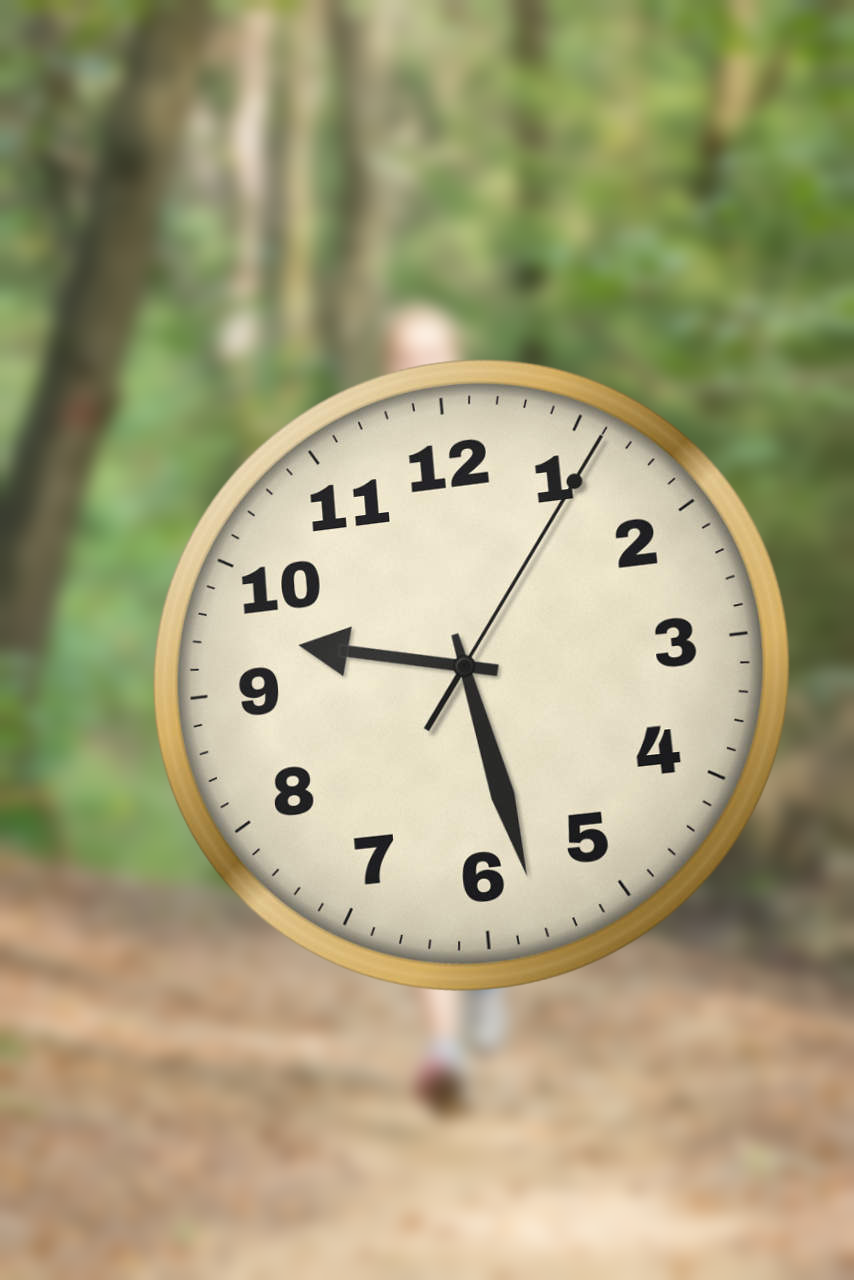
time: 9:28:06
